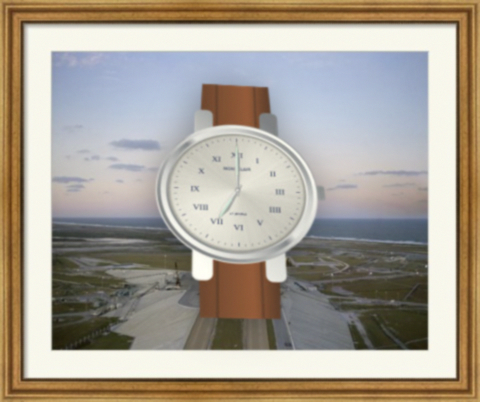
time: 7:00
